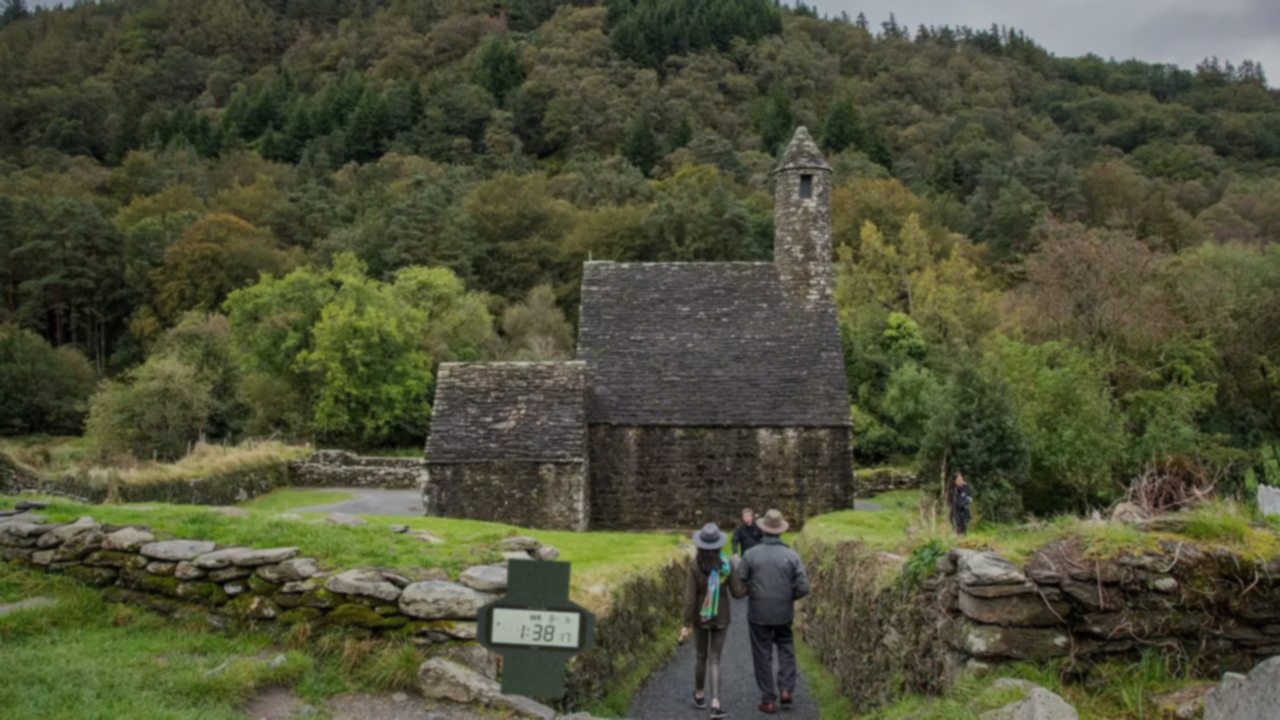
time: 1:38
